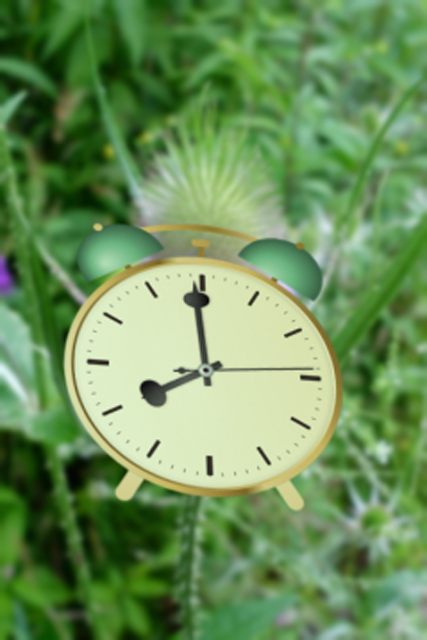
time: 7:59:14
